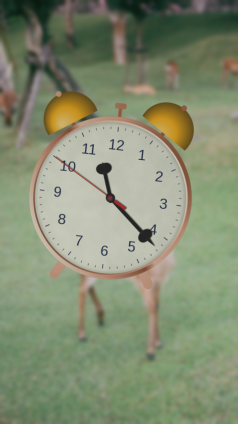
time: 11:21:50
